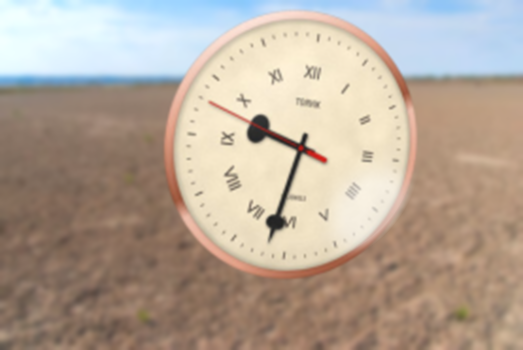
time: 9:31:48
